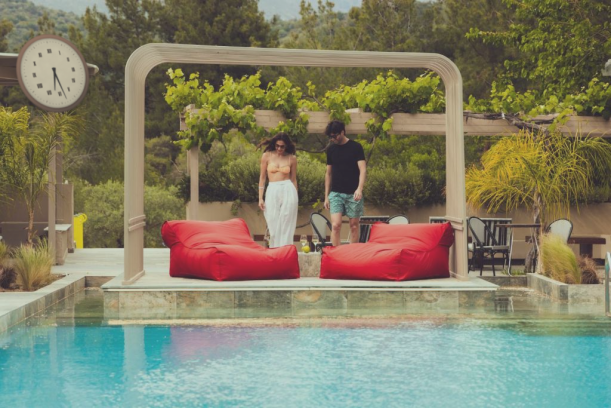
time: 6:28
